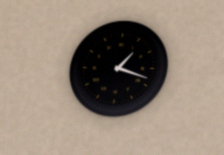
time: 1:18
